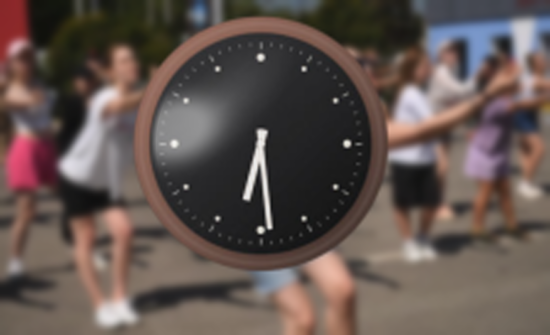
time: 6:29
